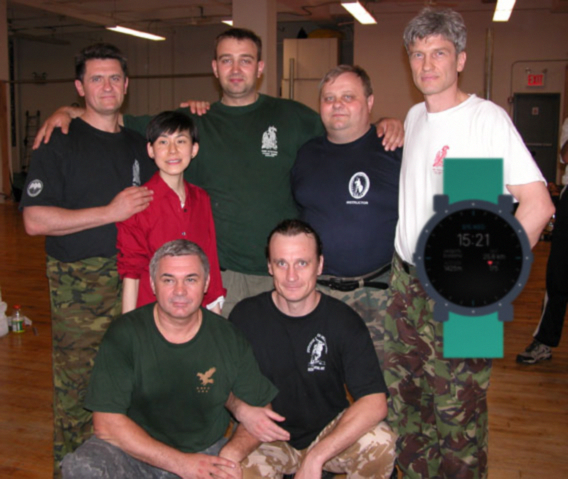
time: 15:21
